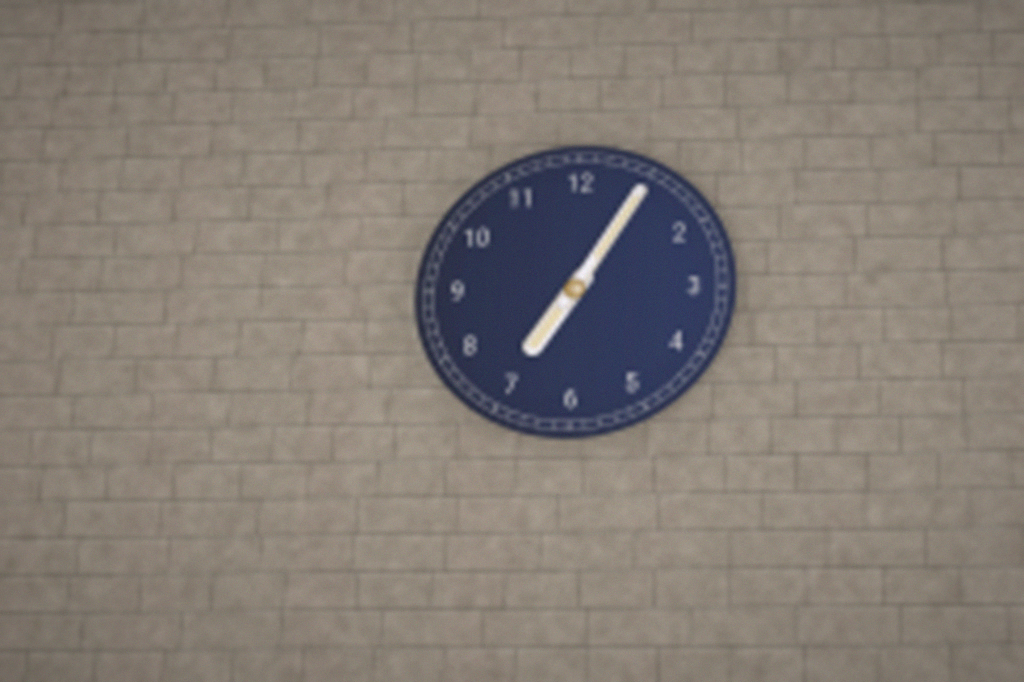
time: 7:05
